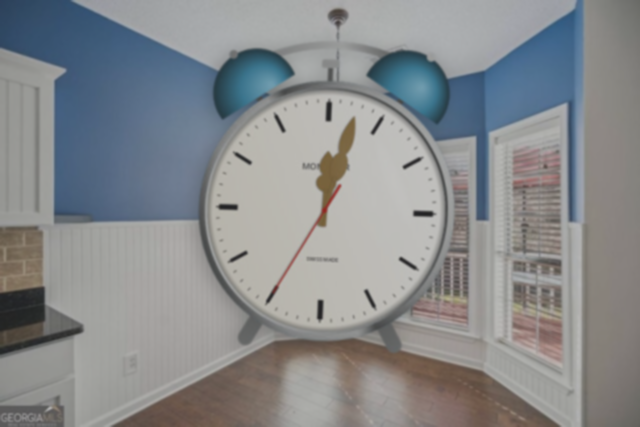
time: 12:02:35
